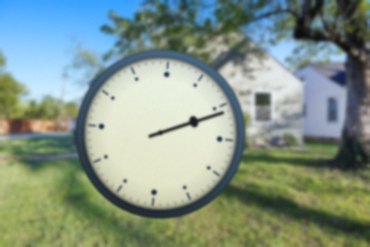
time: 2:11
